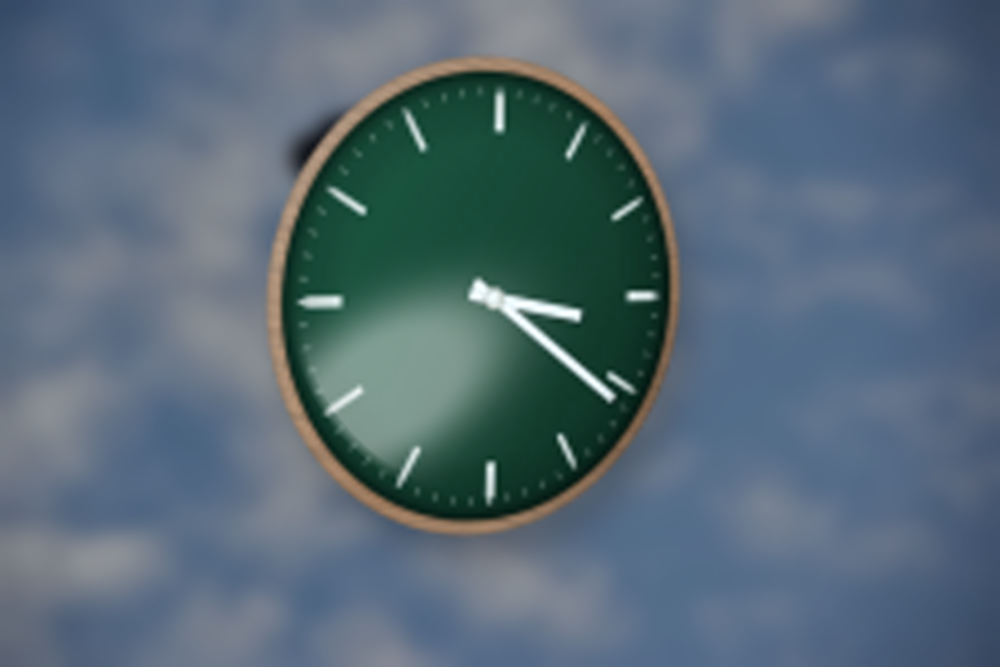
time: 3:21
